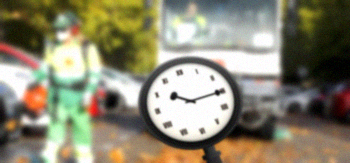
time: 10:15
